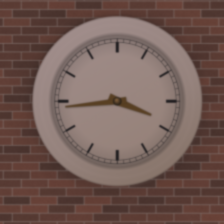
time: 3:44
